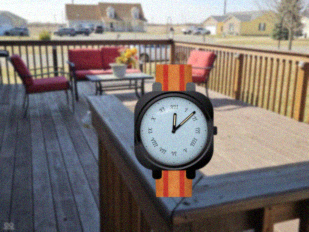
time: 12:08
